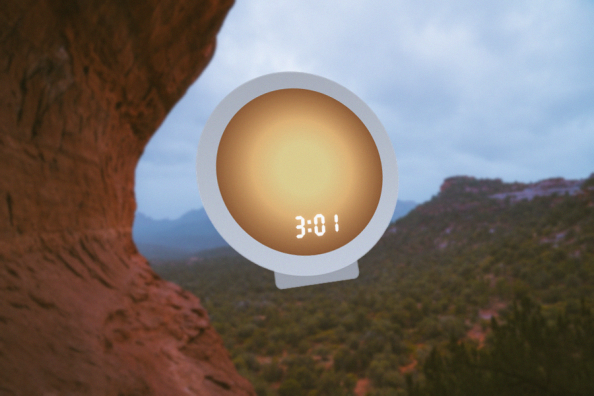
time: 3:01
